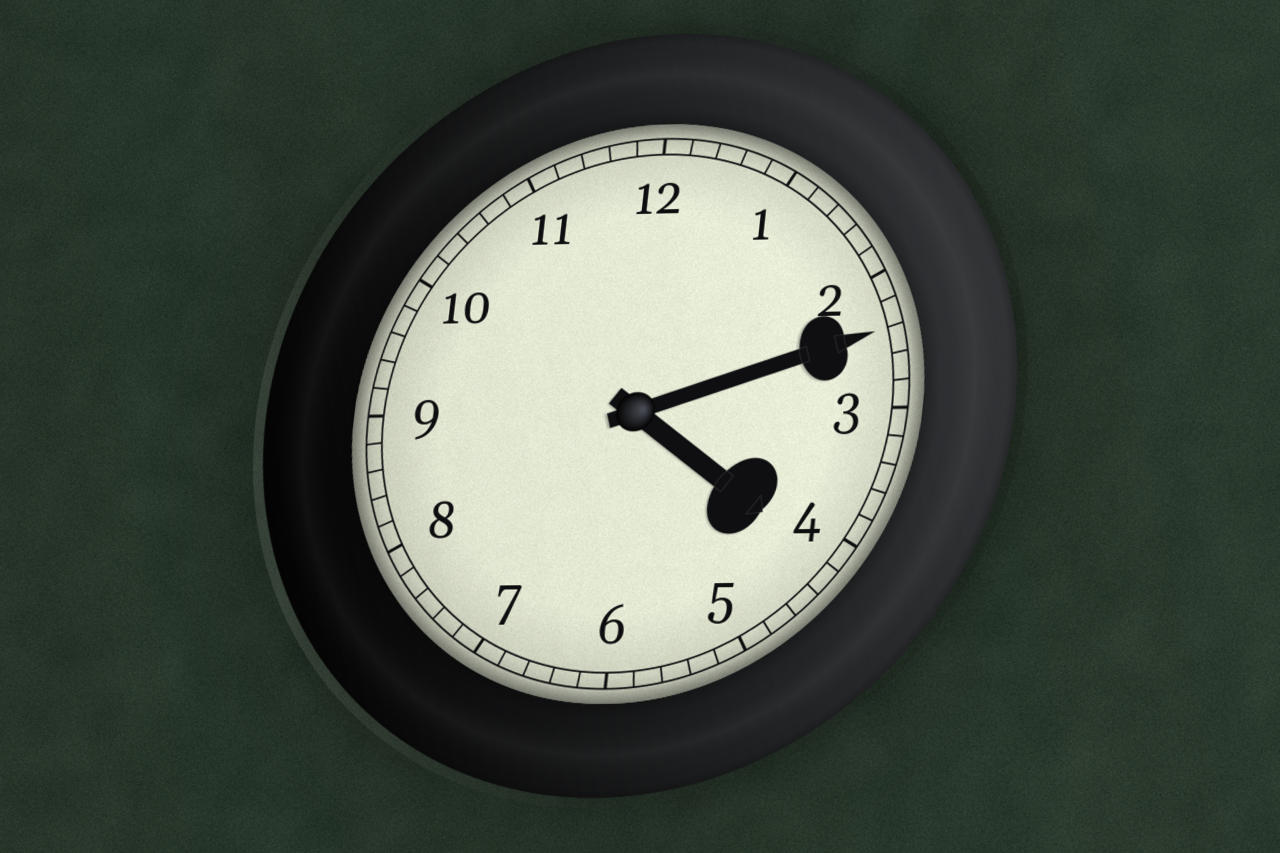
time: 4:12
